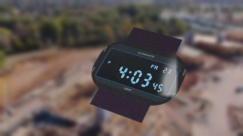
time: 4:03:45
